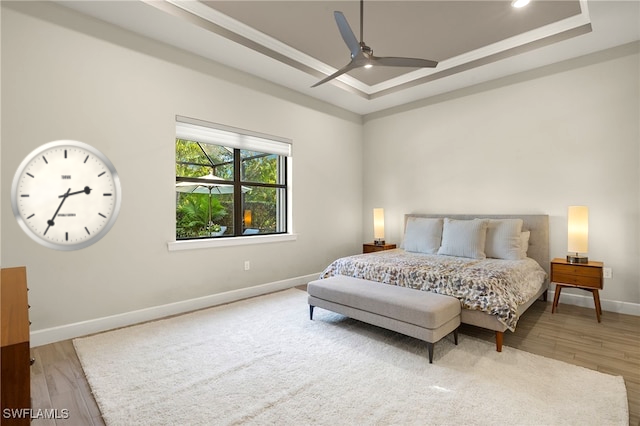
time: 2:35
